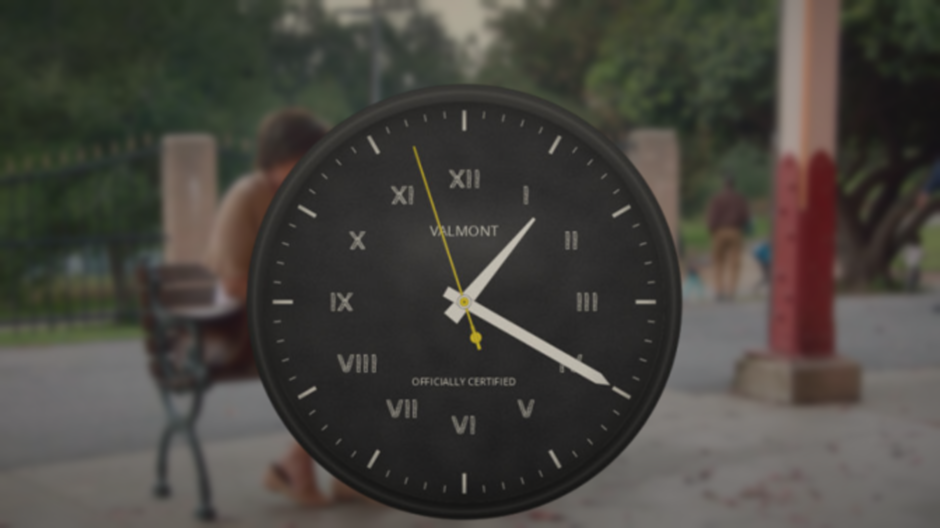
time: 1:19:57
